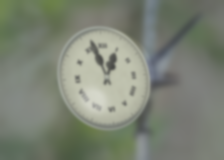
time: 12:57
